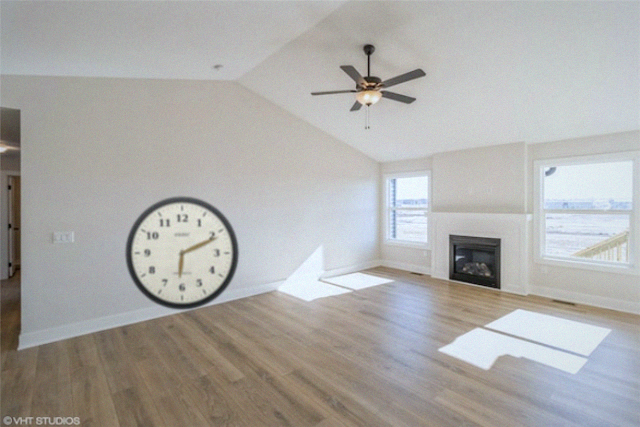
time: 6:11
